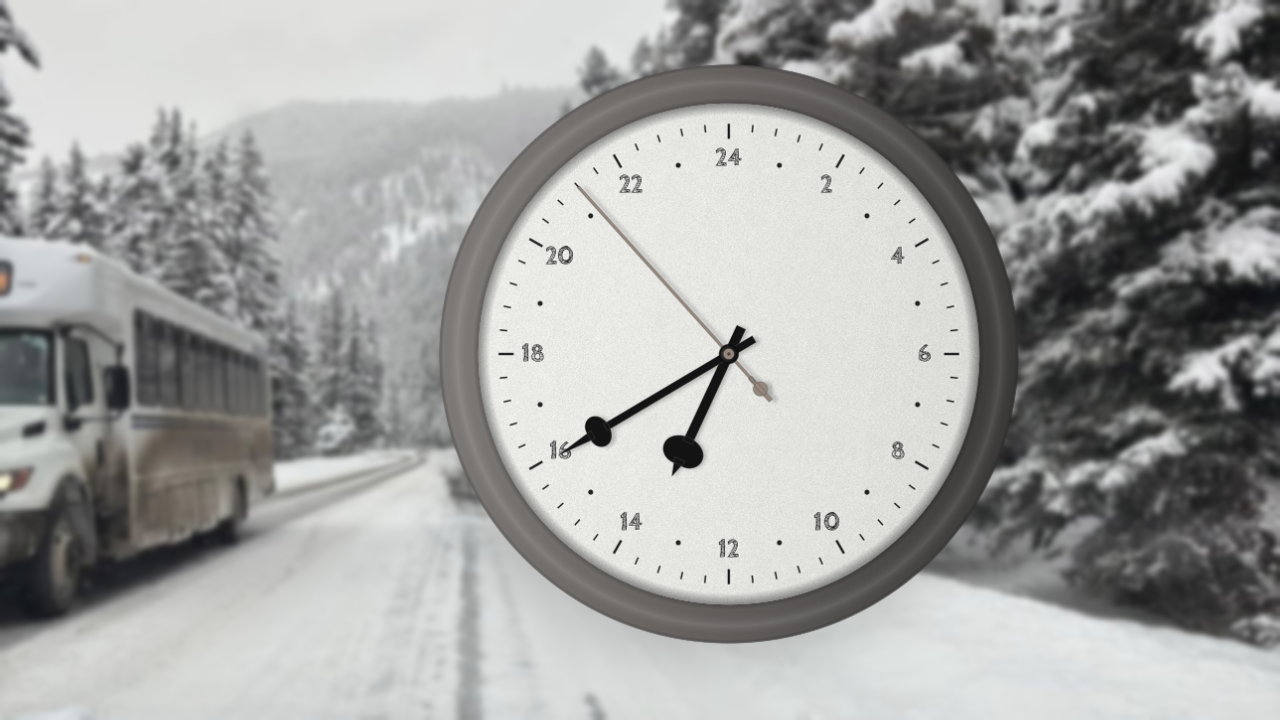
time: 13:39:53
